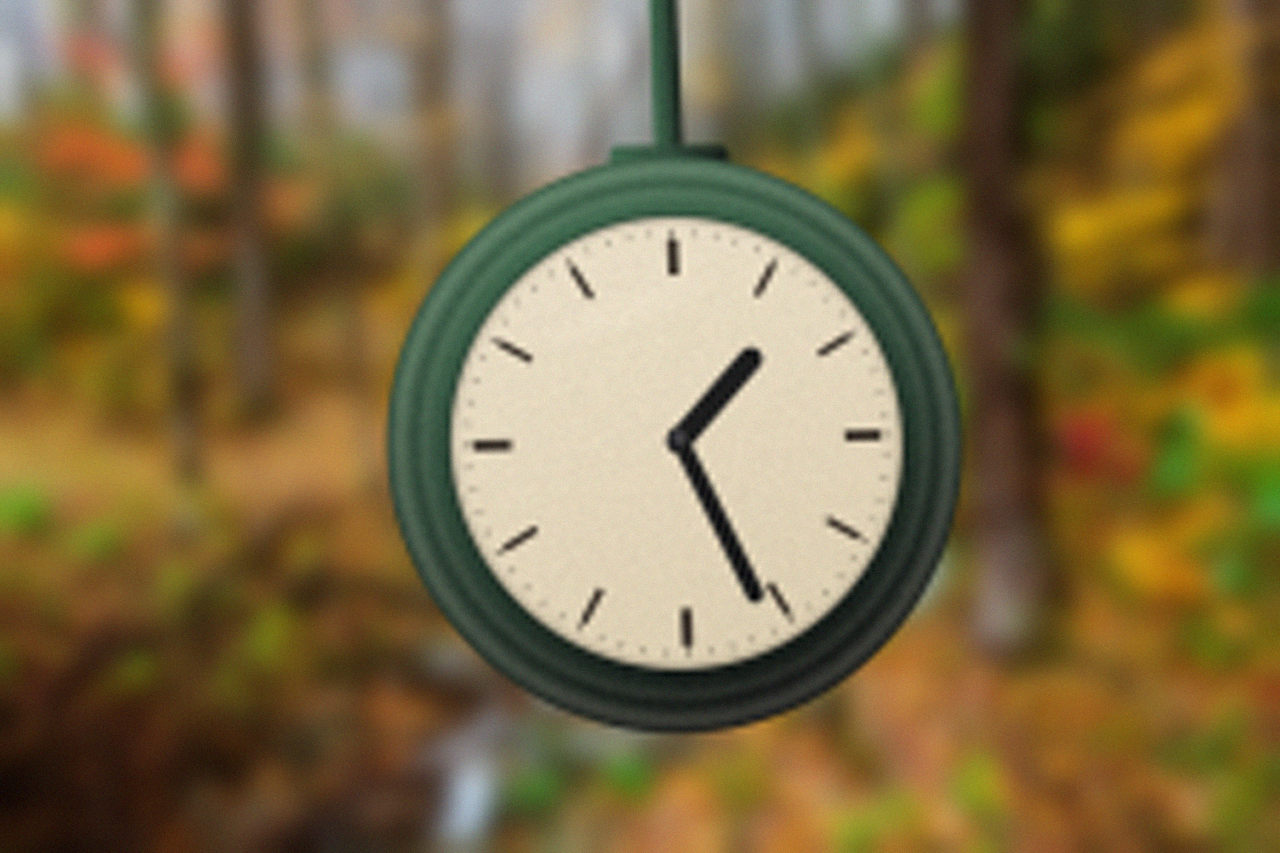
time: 1:26
